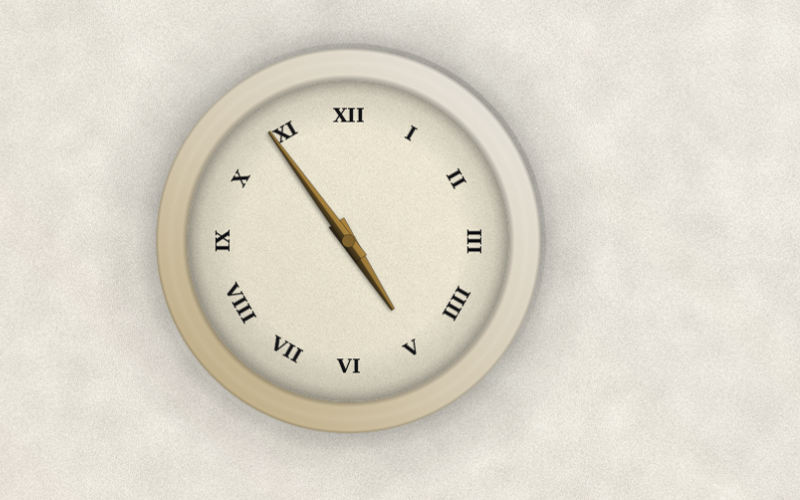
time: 4:54
